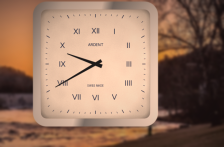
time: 9:40
